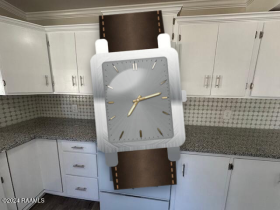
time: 7:13
